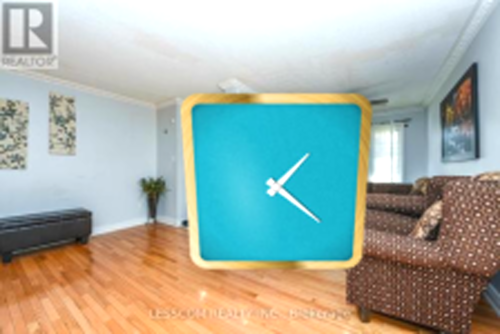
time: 1:22
